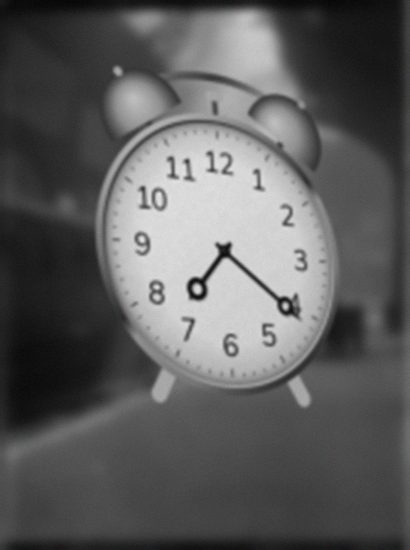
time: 7:21
